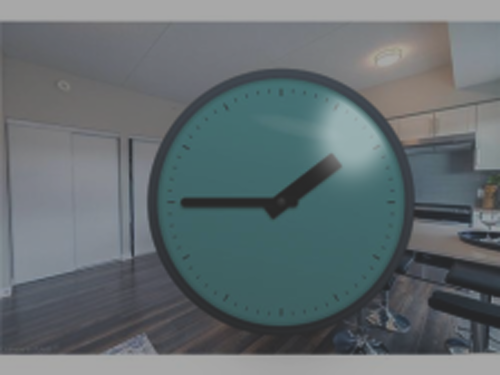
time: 1:45
